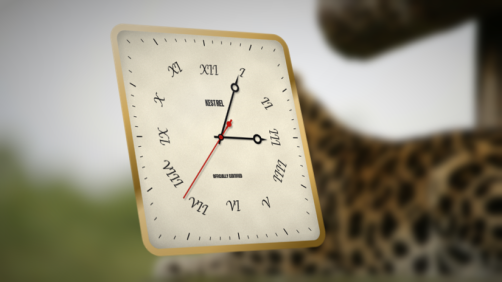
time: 3:04:37
